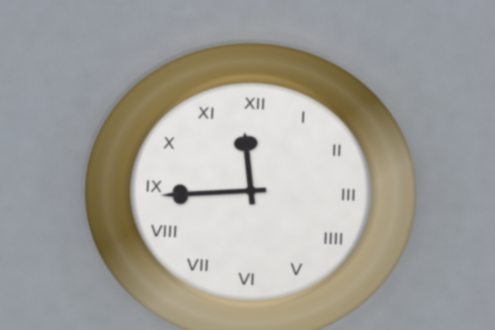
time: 11:44
